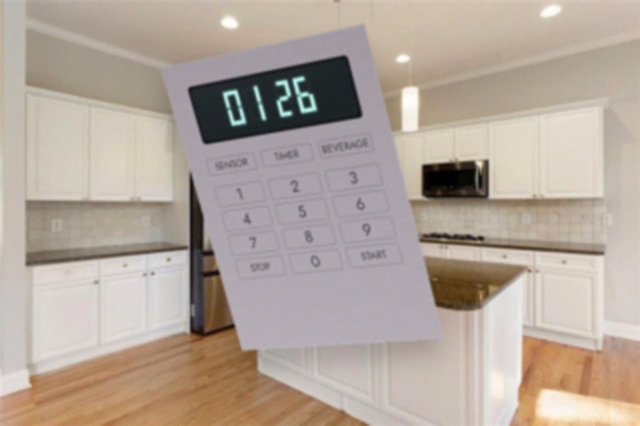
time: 1:26
